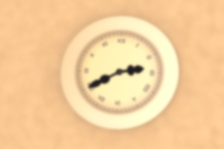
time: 2:40
